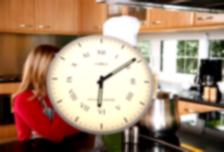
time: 6:09
